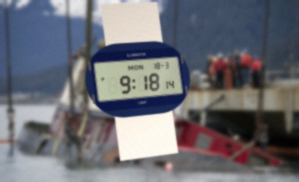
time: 9:18
